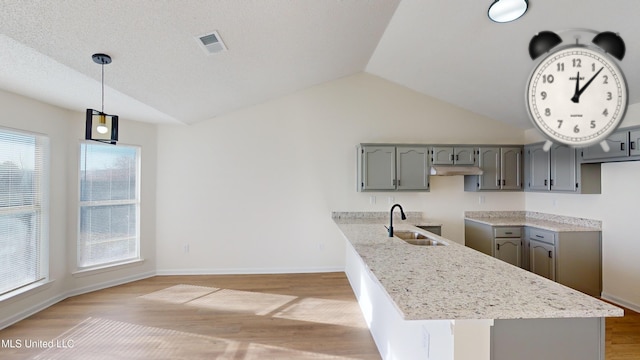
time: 12:07
